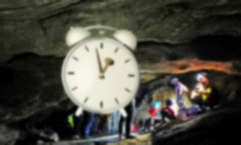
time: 12:58
